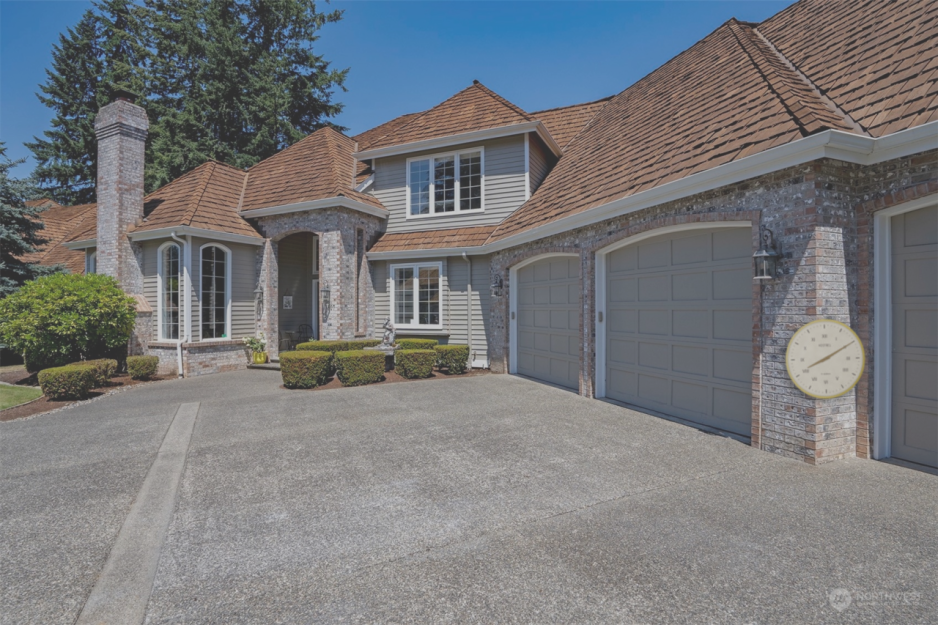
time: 8:10
